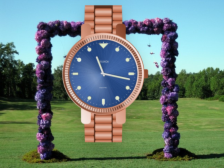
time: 11:17
